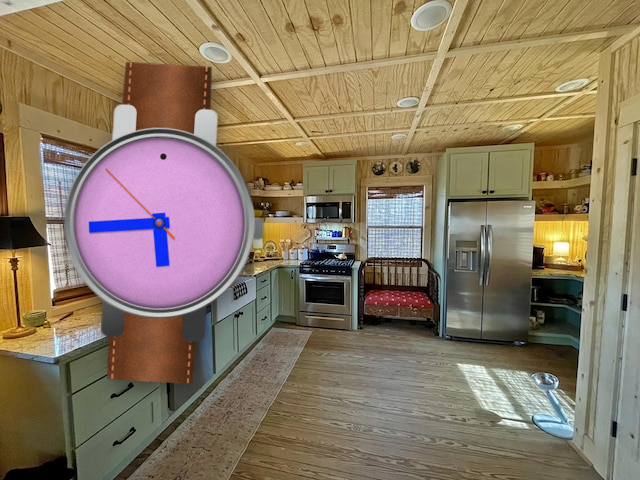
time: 5:43:52
